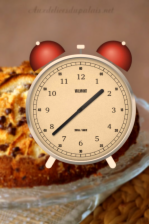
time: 1:38
